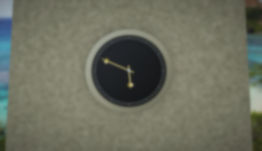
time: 5:49
